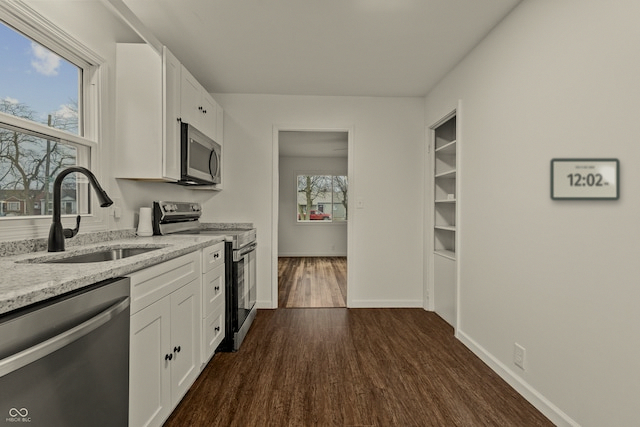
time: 12:02
